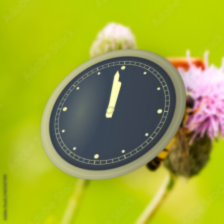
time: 11:59
